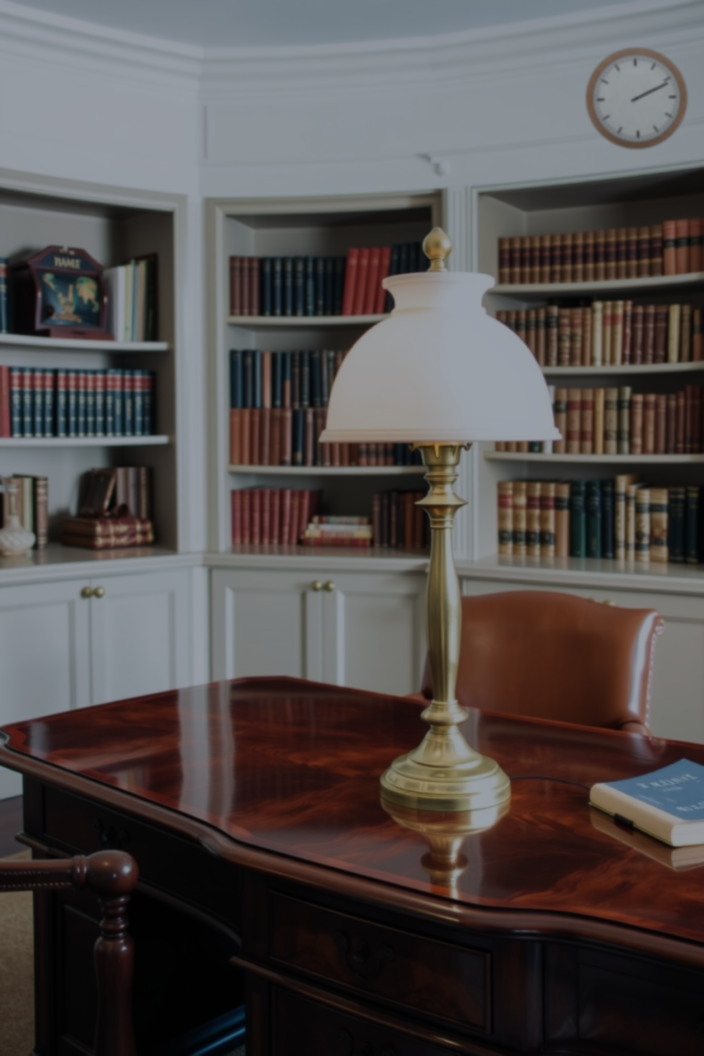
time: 2:11
